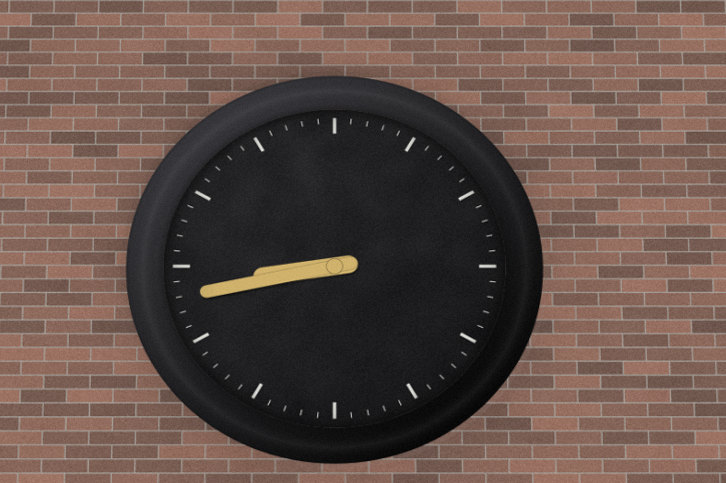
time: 8:43
